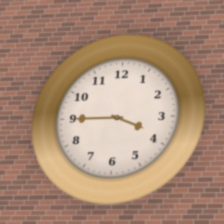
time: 3:45
